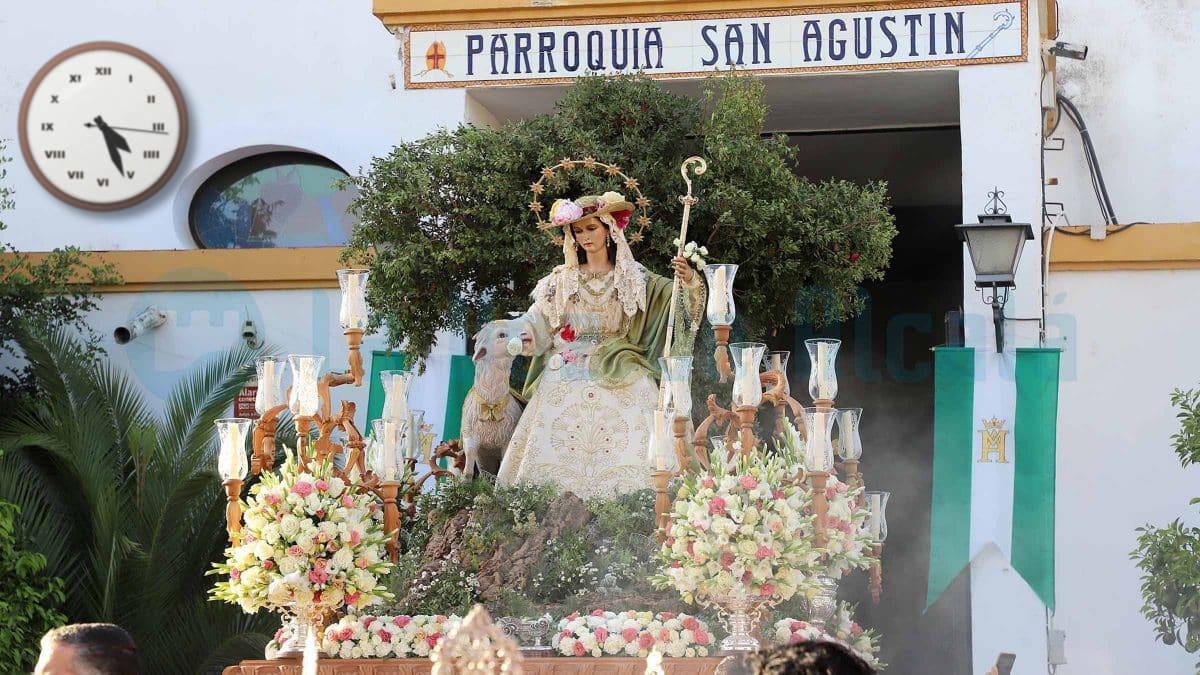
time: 4:26:16
